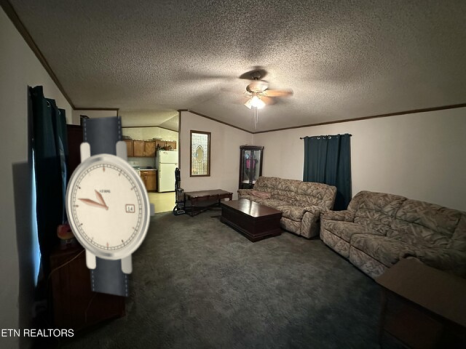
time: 10:47
